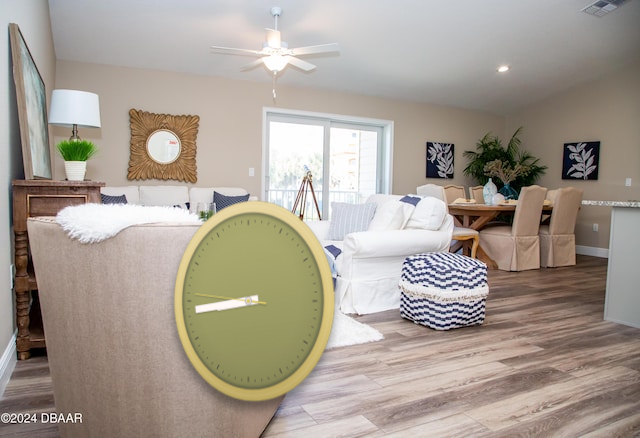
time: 8:43:46
